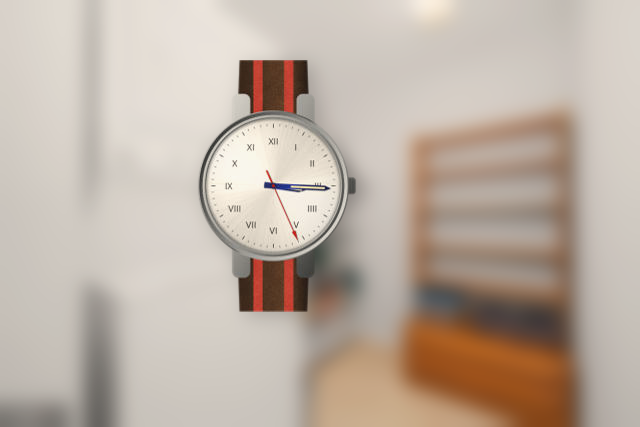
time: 3:15:26
